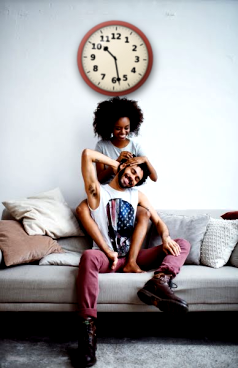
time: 10:28
